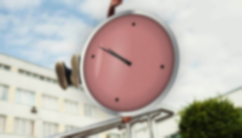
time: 9:48
